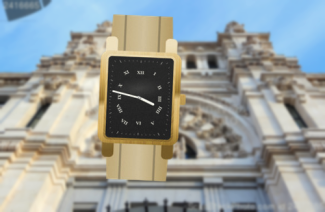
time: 3:47
